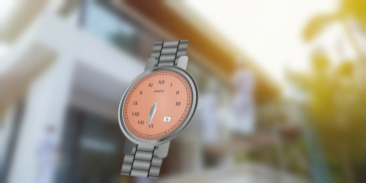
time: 6:31
